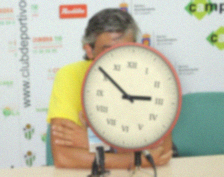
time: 2:51
